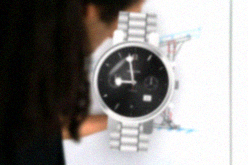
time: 8:58
